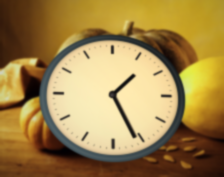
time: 1:26
